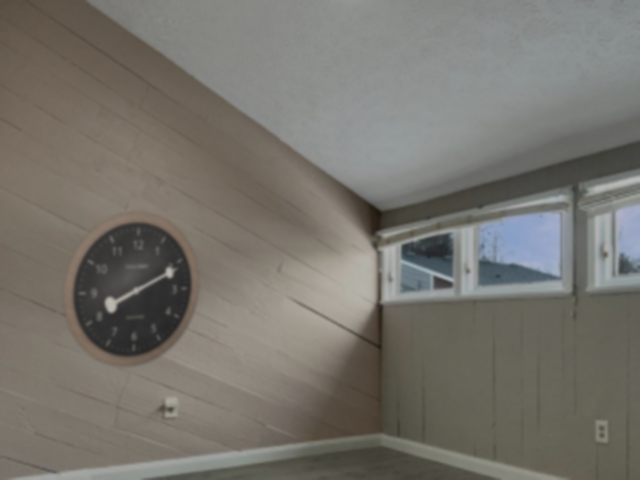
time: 8:11
